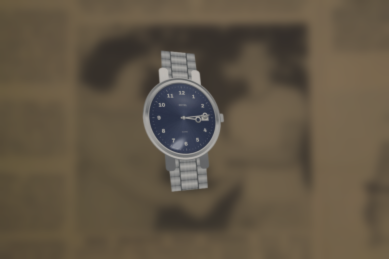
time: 3:14
